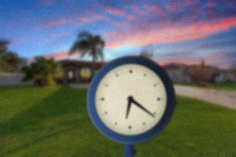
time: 6:21
